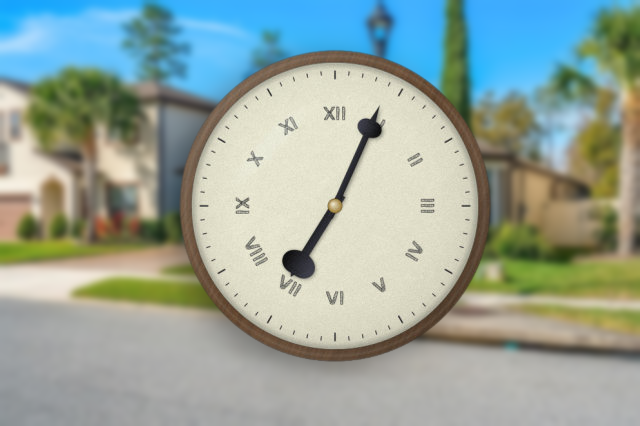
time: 7:04
